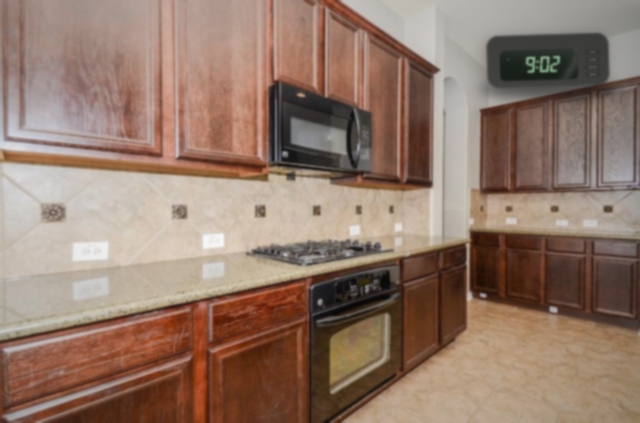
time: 9:02
